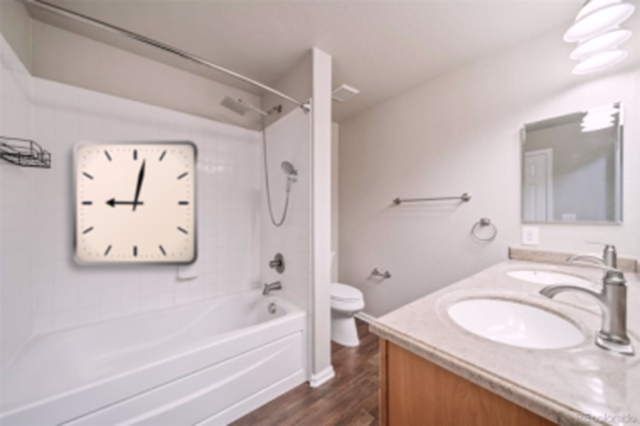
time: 9:02
